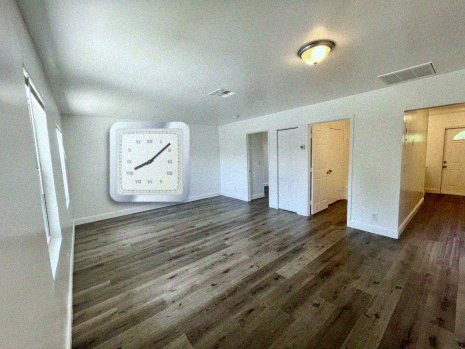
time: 8:08
